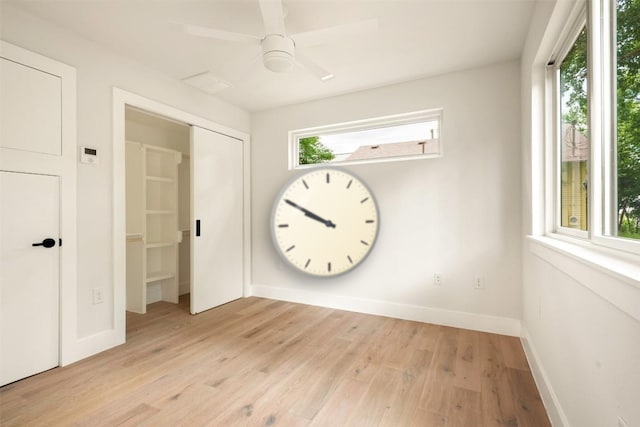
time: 9:50
